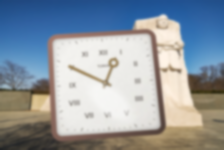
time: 12:50
